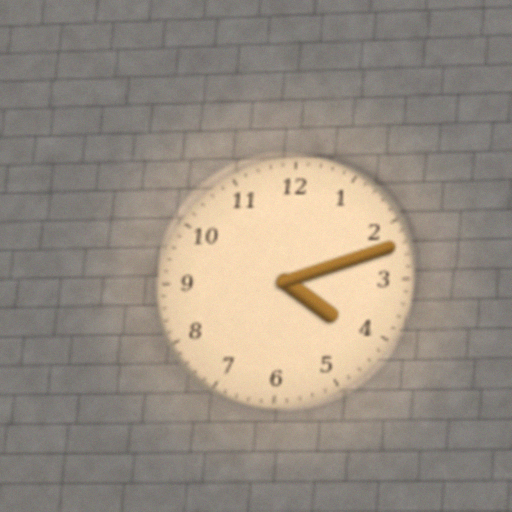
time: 4:12
